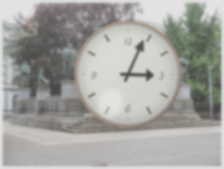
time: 3:04
